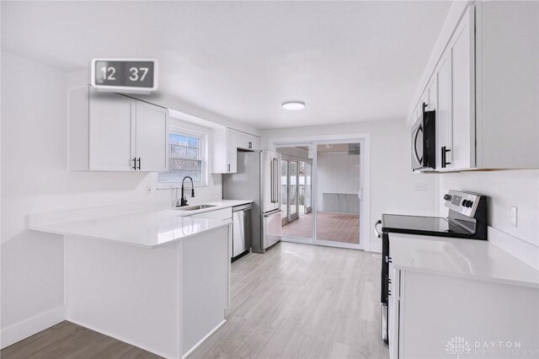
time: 12:37
